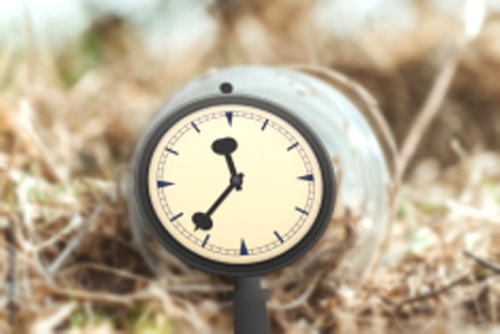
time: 11:37
